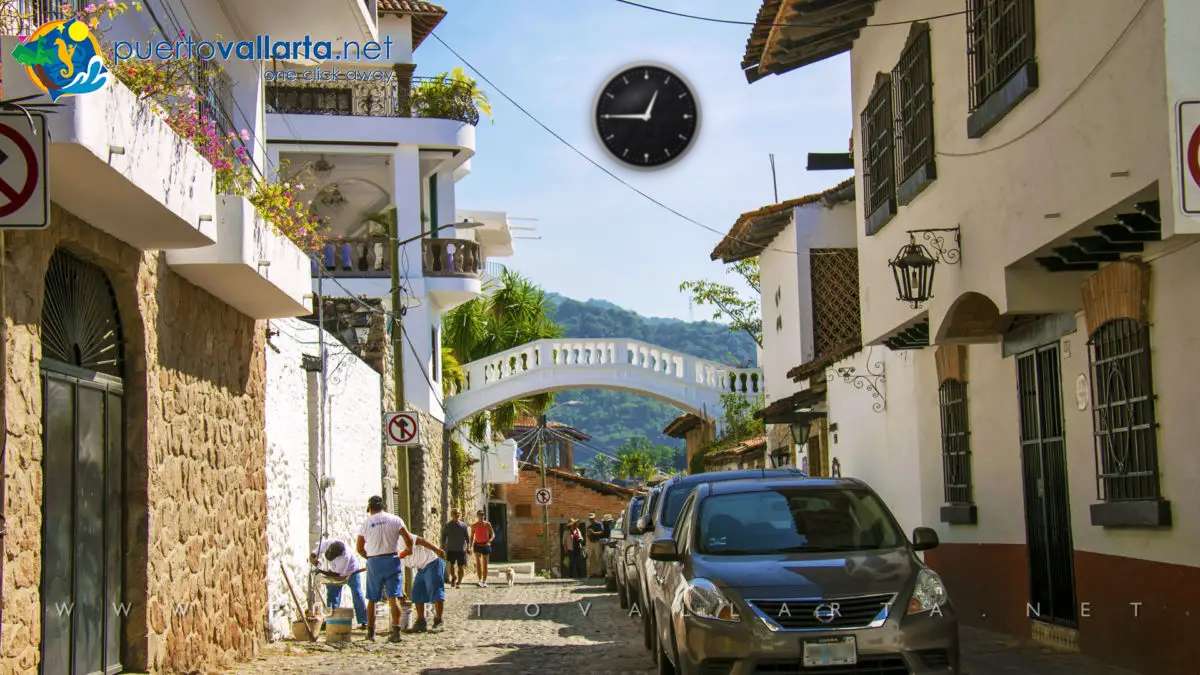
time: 12:45
